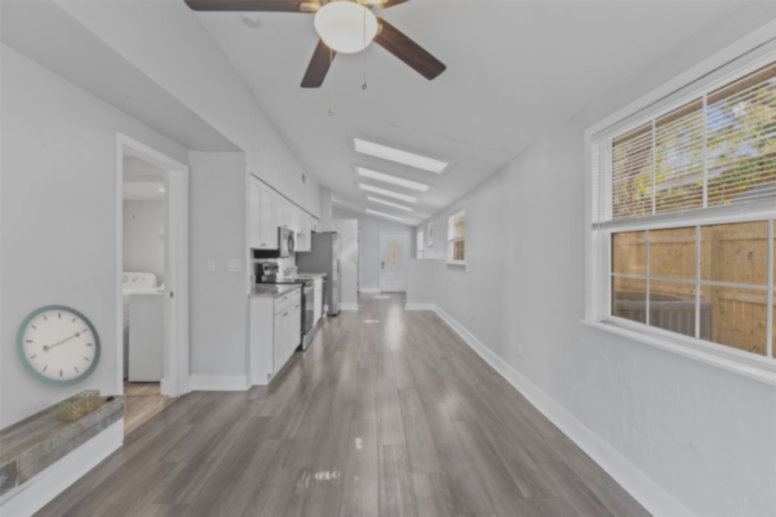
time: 8:10
